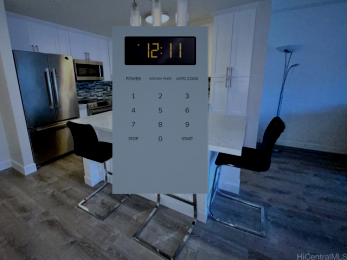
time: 12:11
